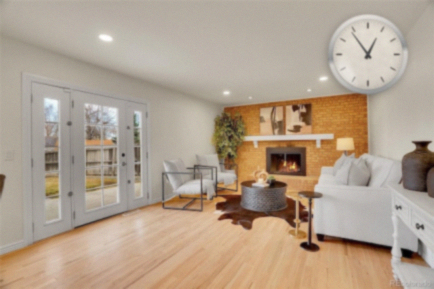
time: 12:54
